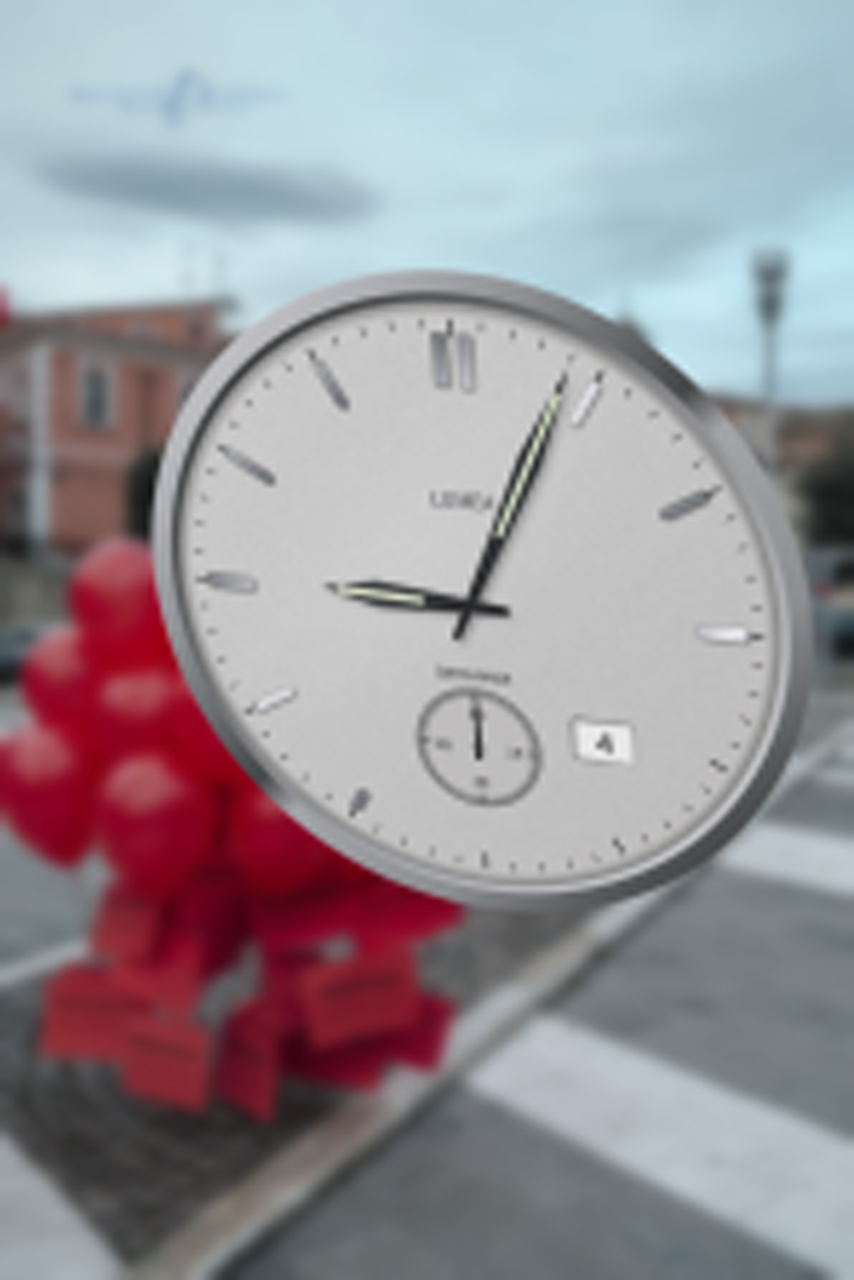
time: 9:04
